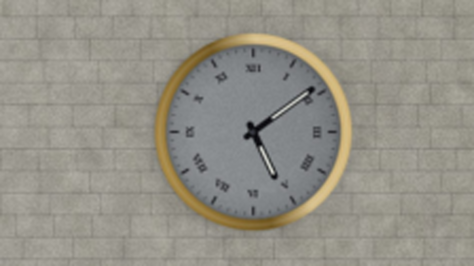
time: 5:09
